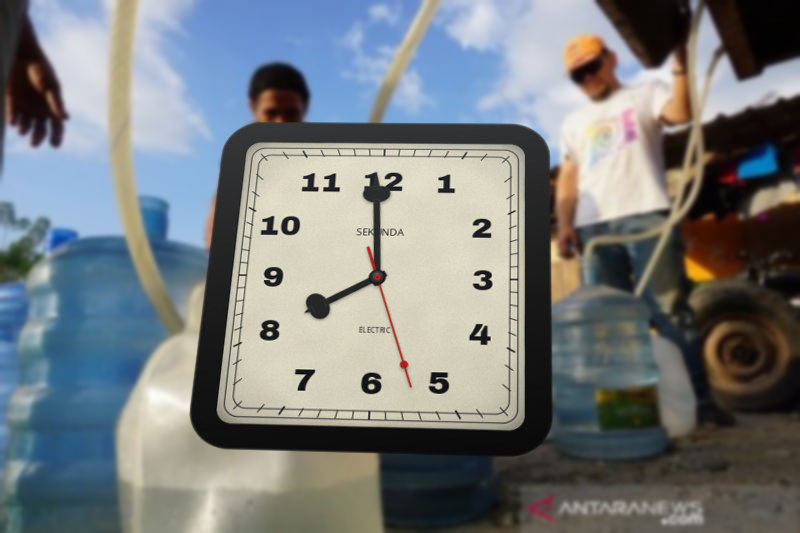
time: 7:59:27
